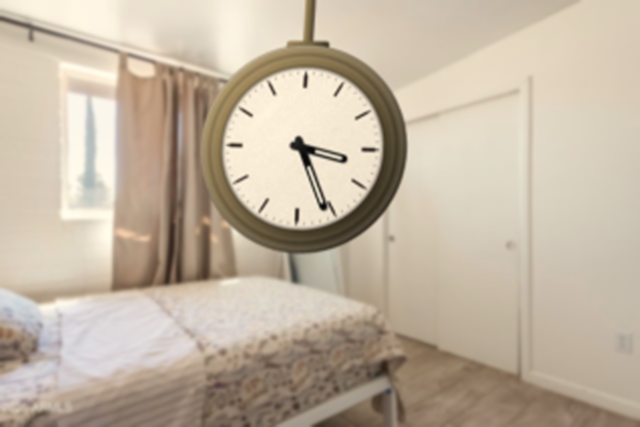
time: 3:26
